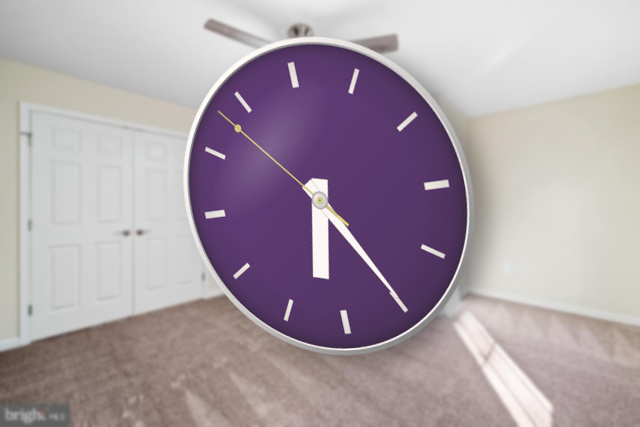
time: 6:24:53
